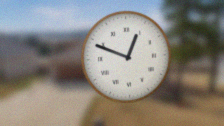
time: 12:49
